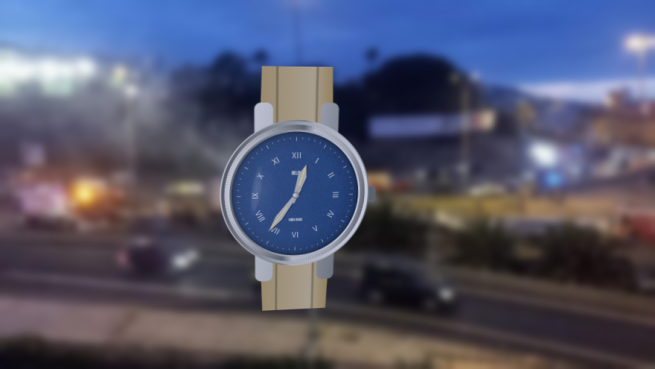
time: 12:36
